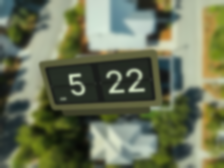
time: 5:22
